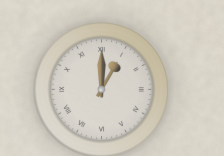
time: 1:00
